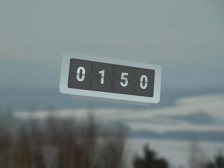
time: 1:50
